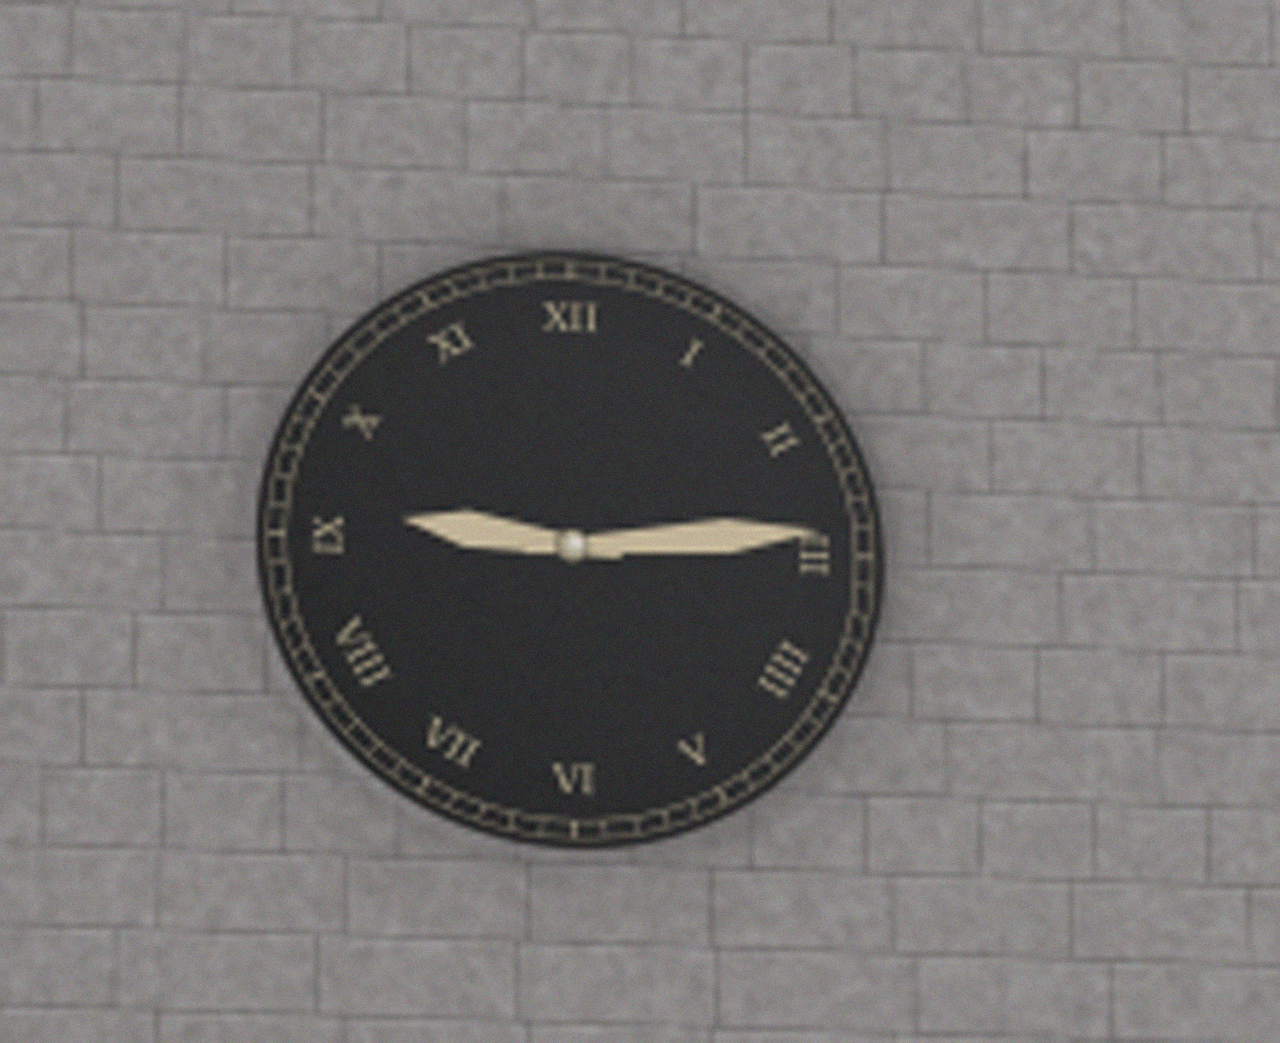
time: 9:14
